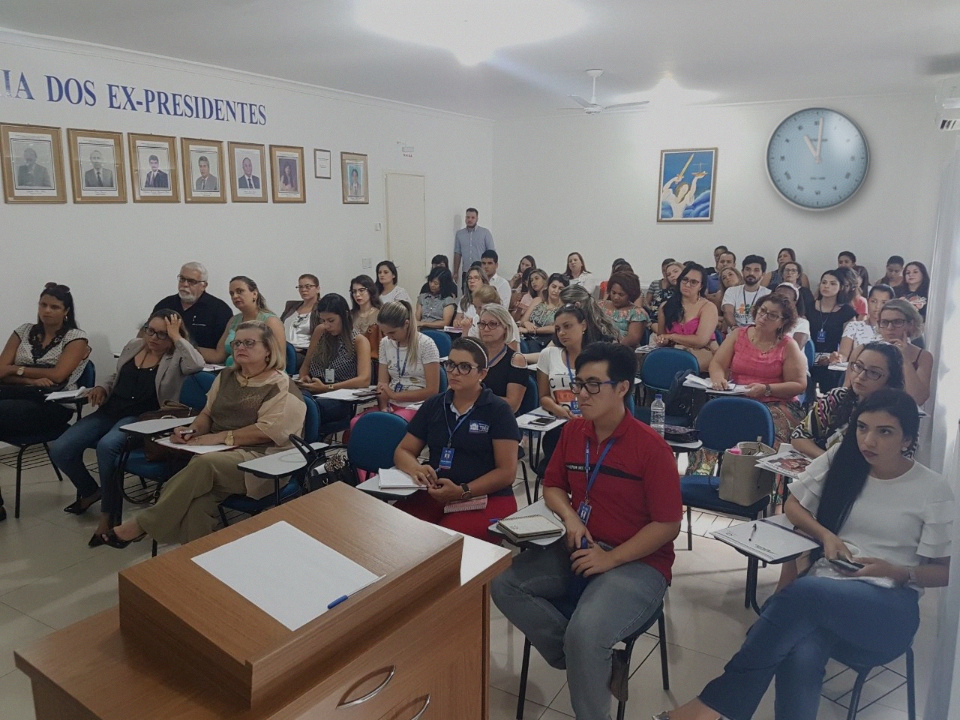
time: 11:01
